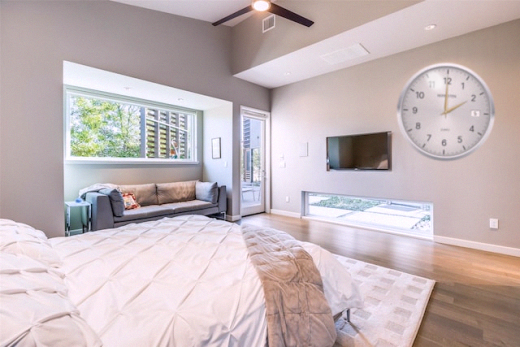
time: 2:00
